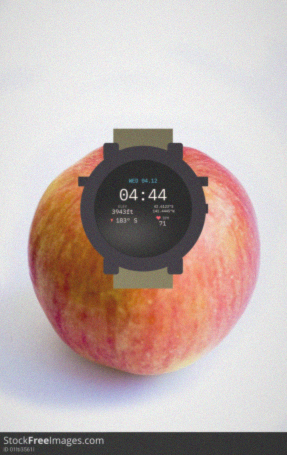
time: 4:44
